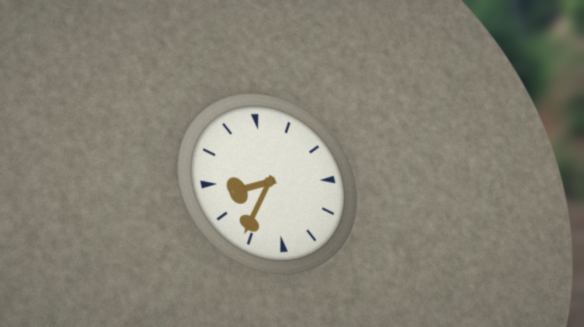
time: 8:36
